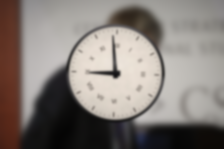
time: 8:59
